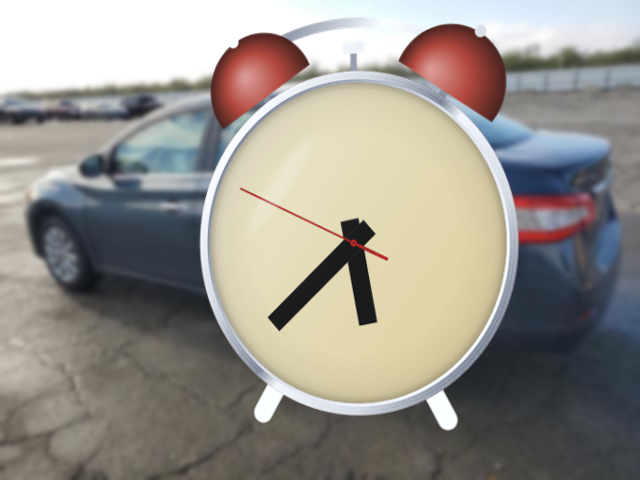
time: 5:37:49
